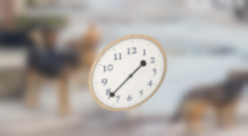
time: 1:38
